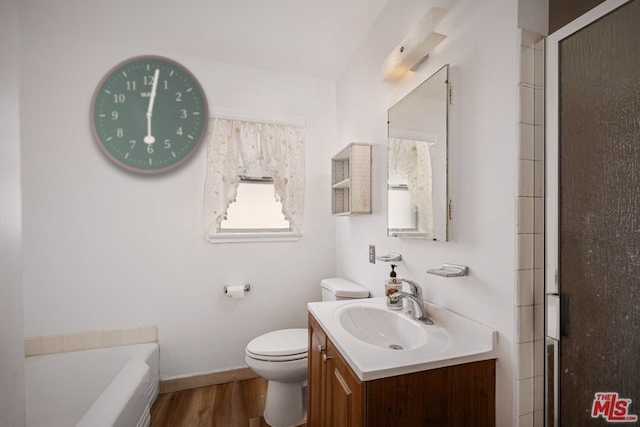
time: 6:02
